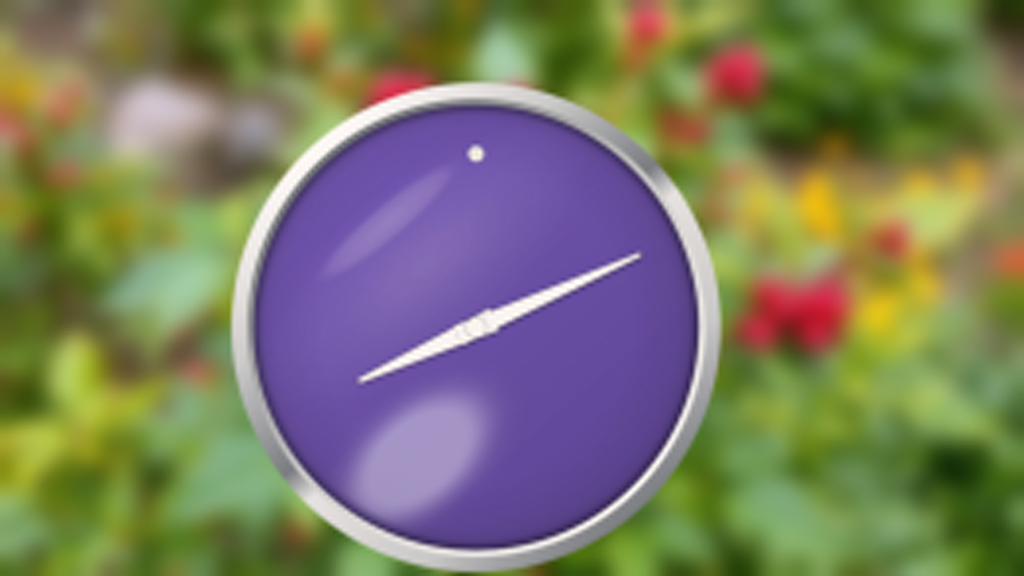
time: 8:11
